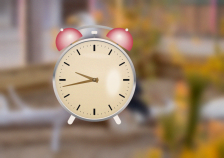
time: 9:43
